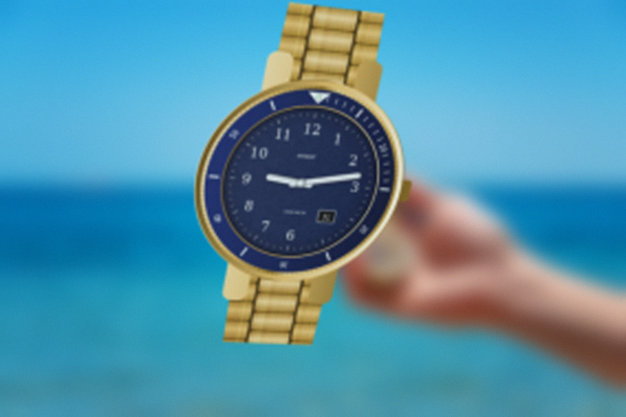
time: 9:13
